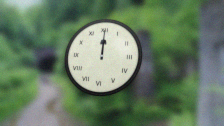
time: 12:00
